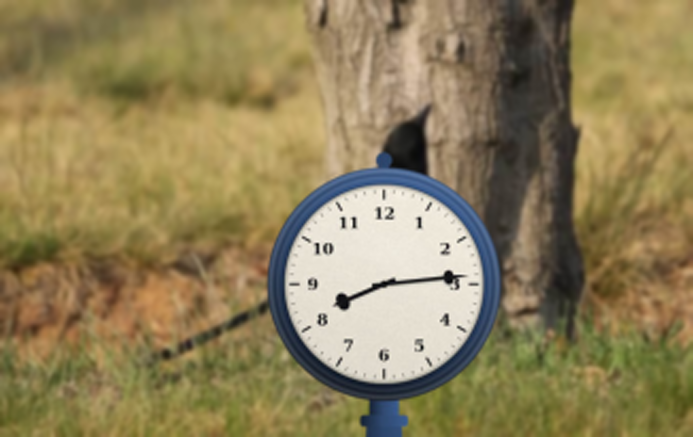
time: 8:14
